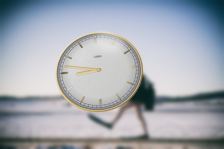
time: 8:47
